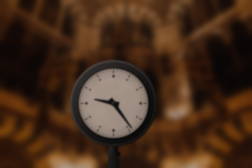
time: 9:24
